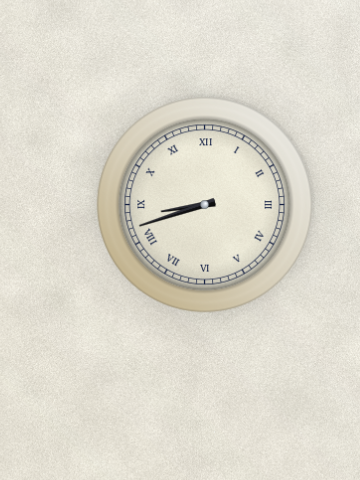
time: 8:42
